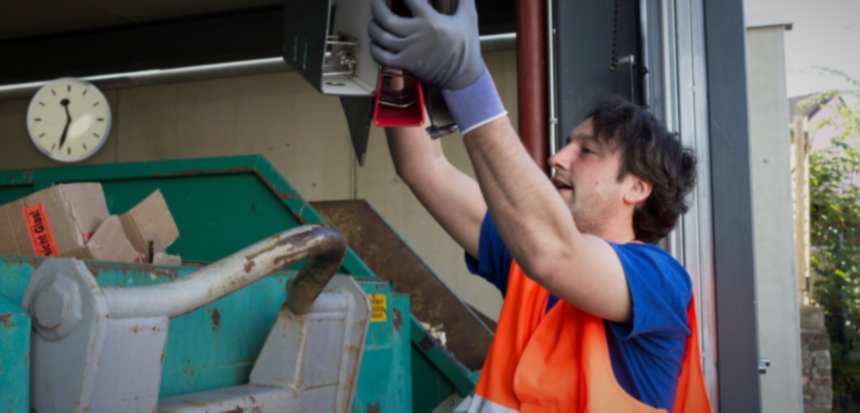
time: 11:33
